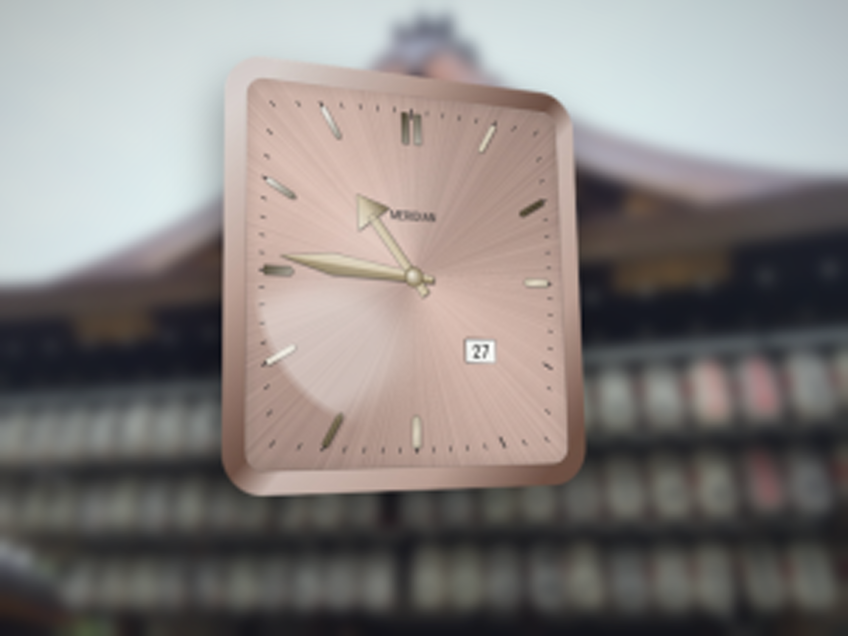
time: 10:46
